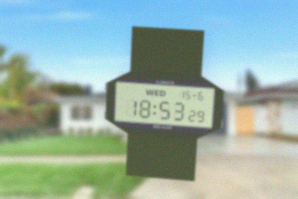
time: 18:53:29
